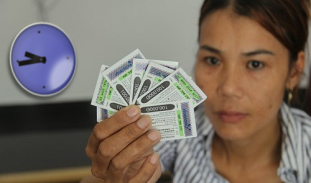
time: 9:44
